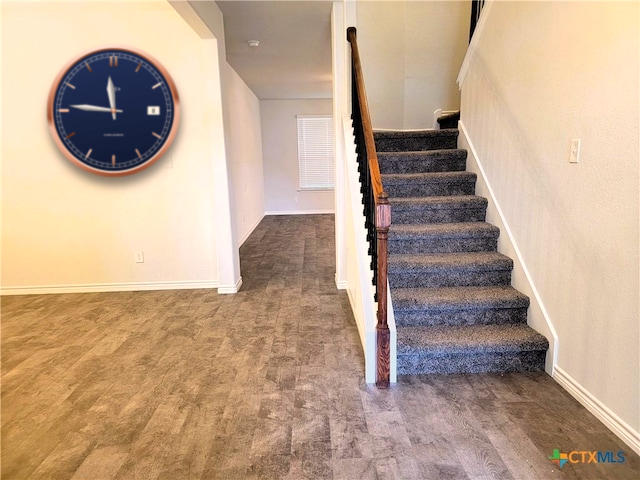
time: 11:46
